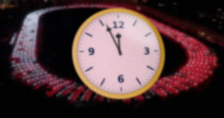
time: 11:56
